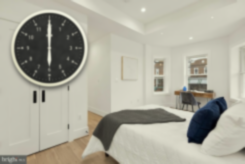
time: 6:00
